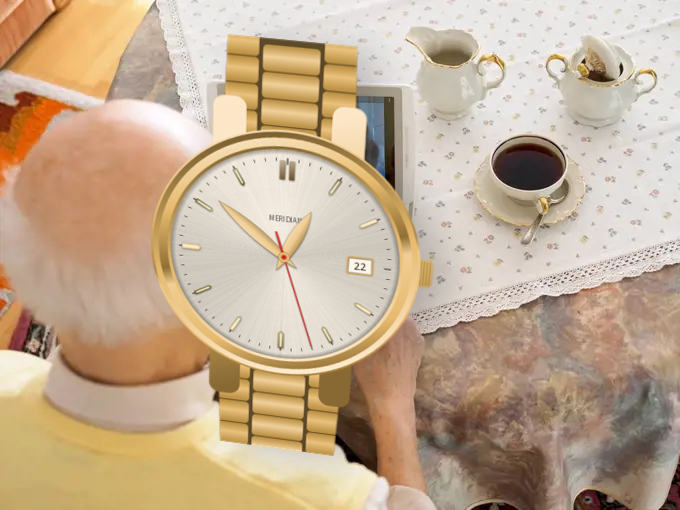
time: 12:51:27
